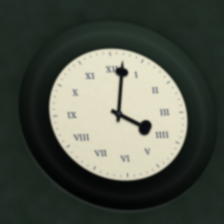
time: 4:02
